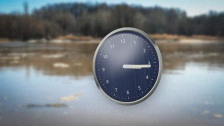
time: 3:16
